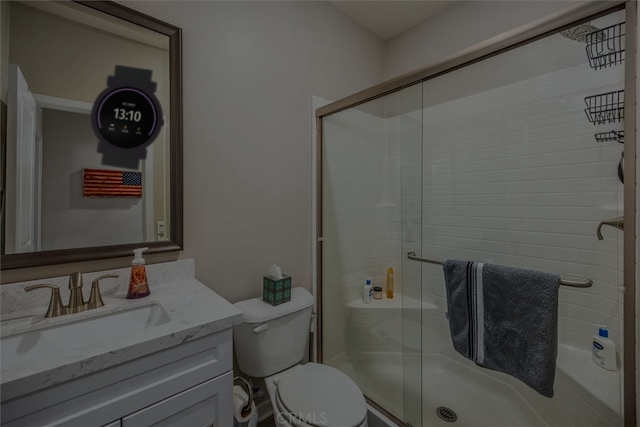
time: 13:10
